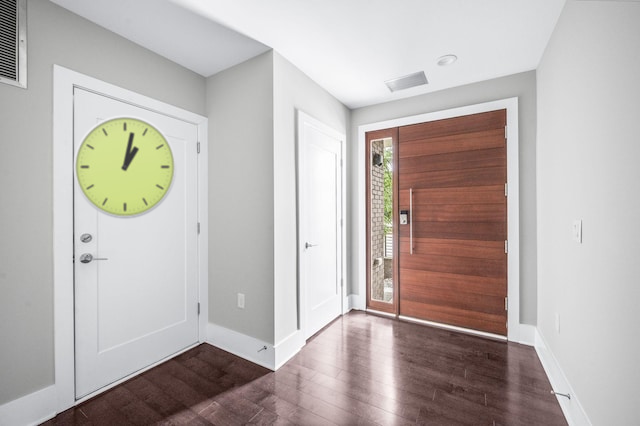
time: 1:02
